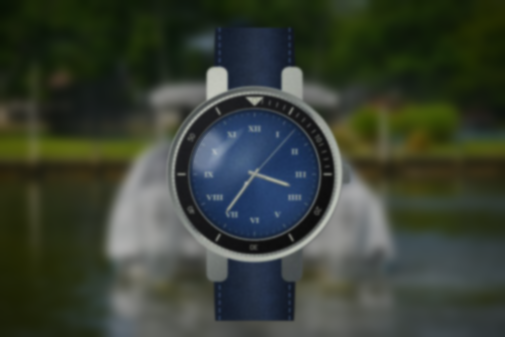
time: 3:36:07
